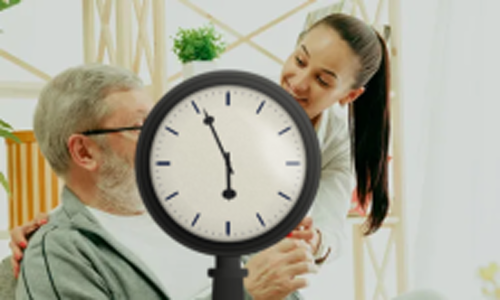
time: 5:56
